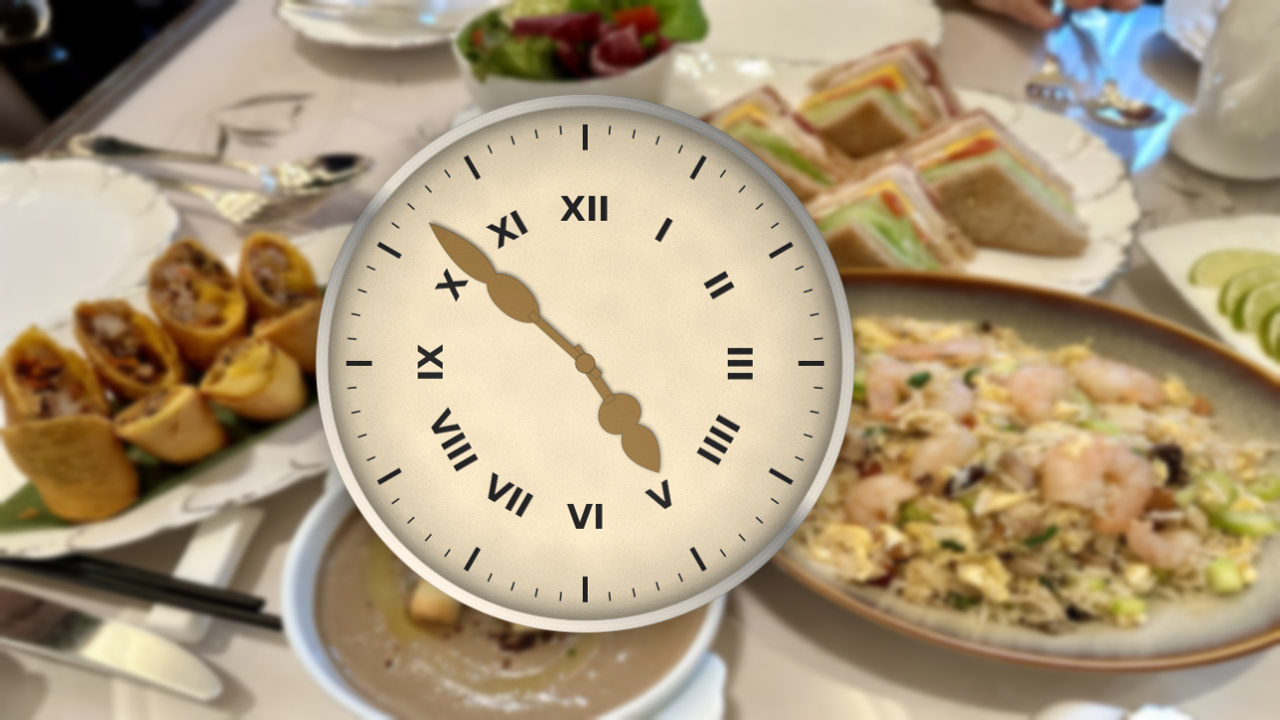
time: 4:52
